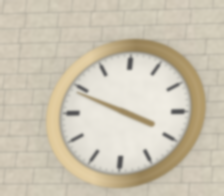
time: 3:49
